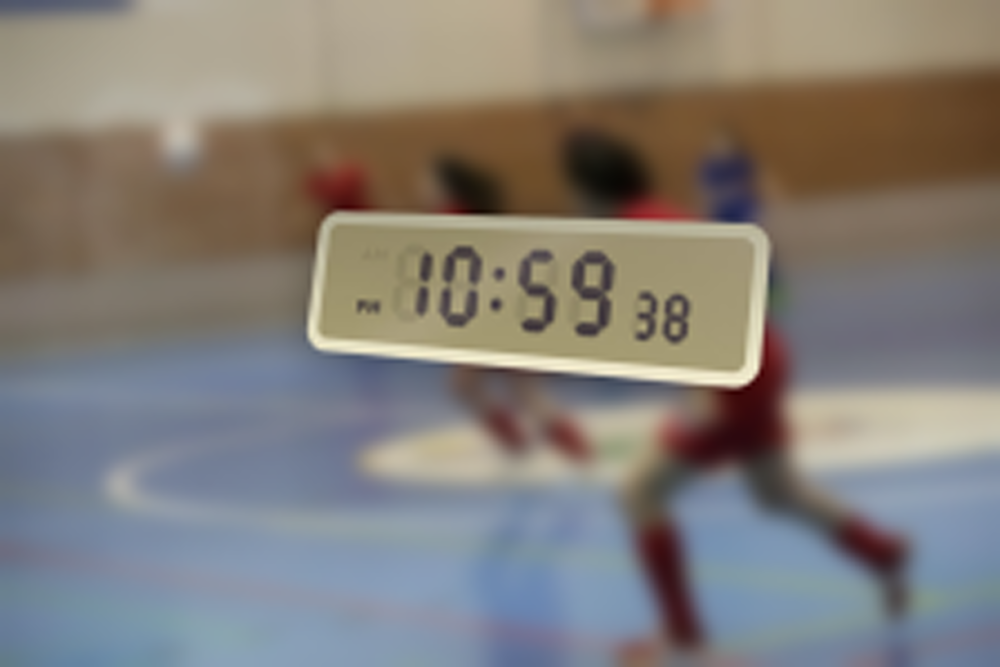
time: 10:59:38
